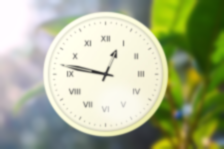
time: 12:47
